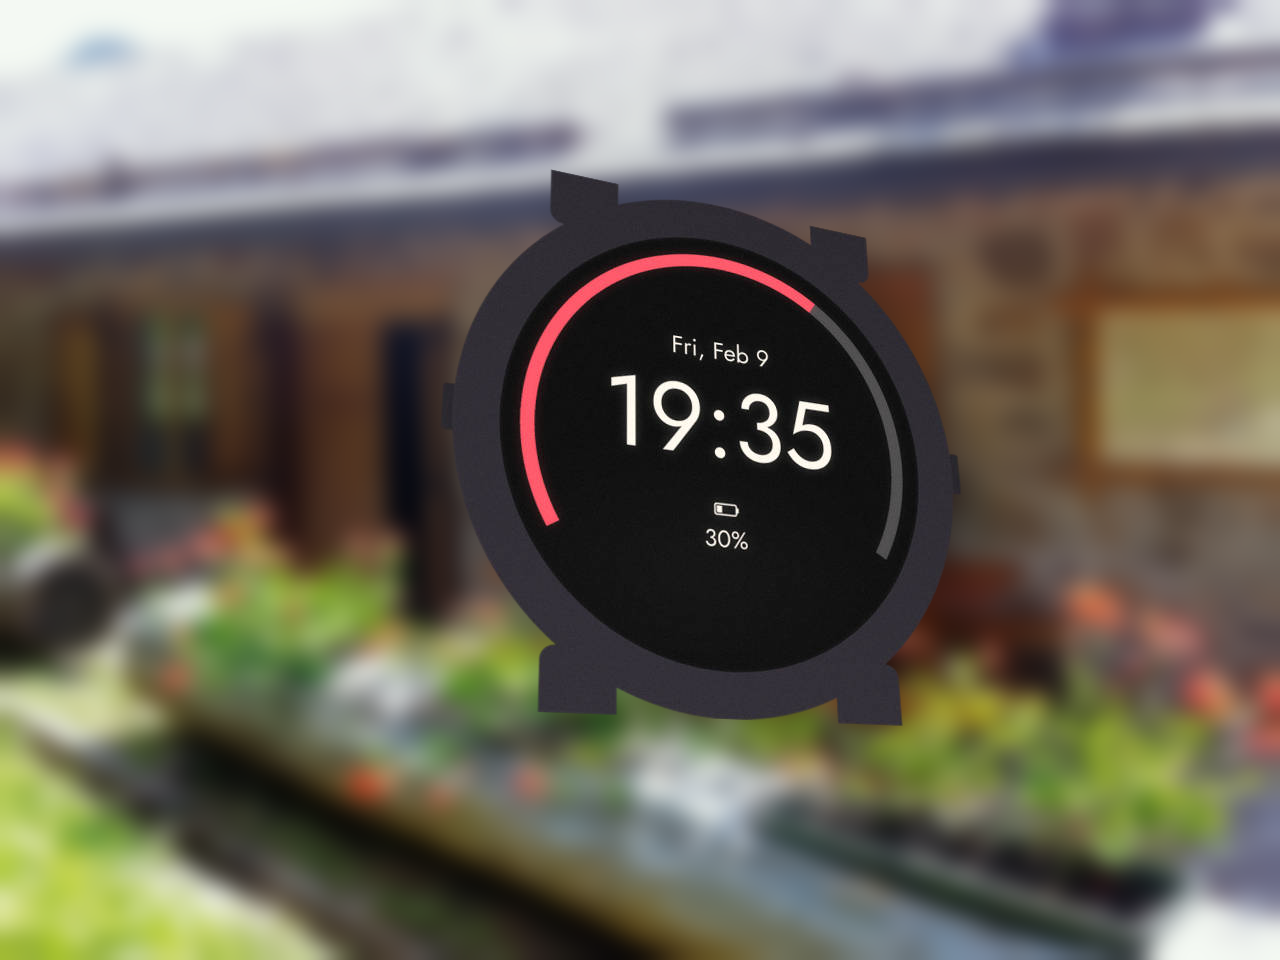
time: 19:35
